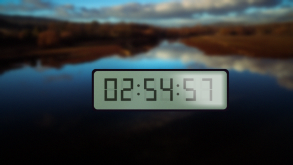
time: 2:54:57
